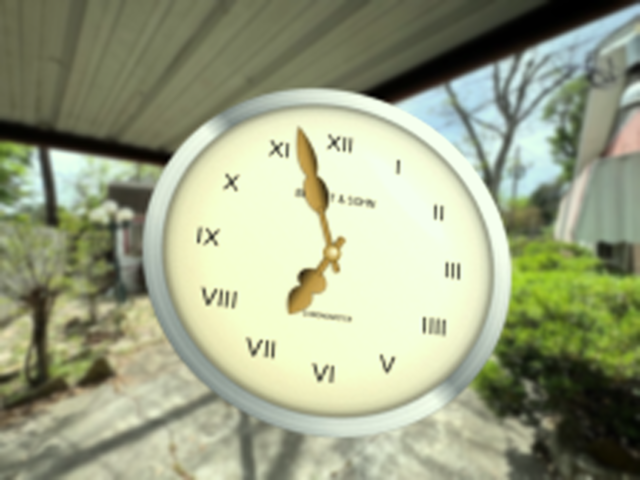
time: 6:57
